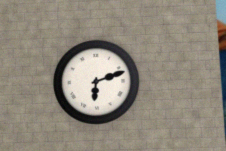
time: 6:12
